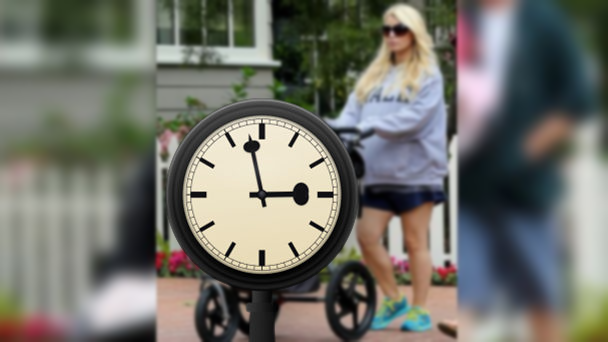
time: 2:58
